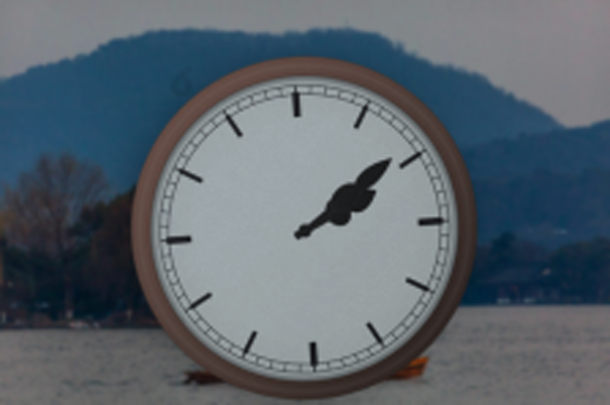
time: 2:09
